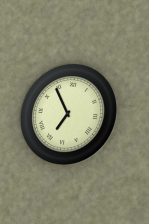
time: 6:54
